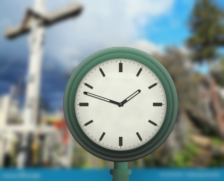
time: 1:48
